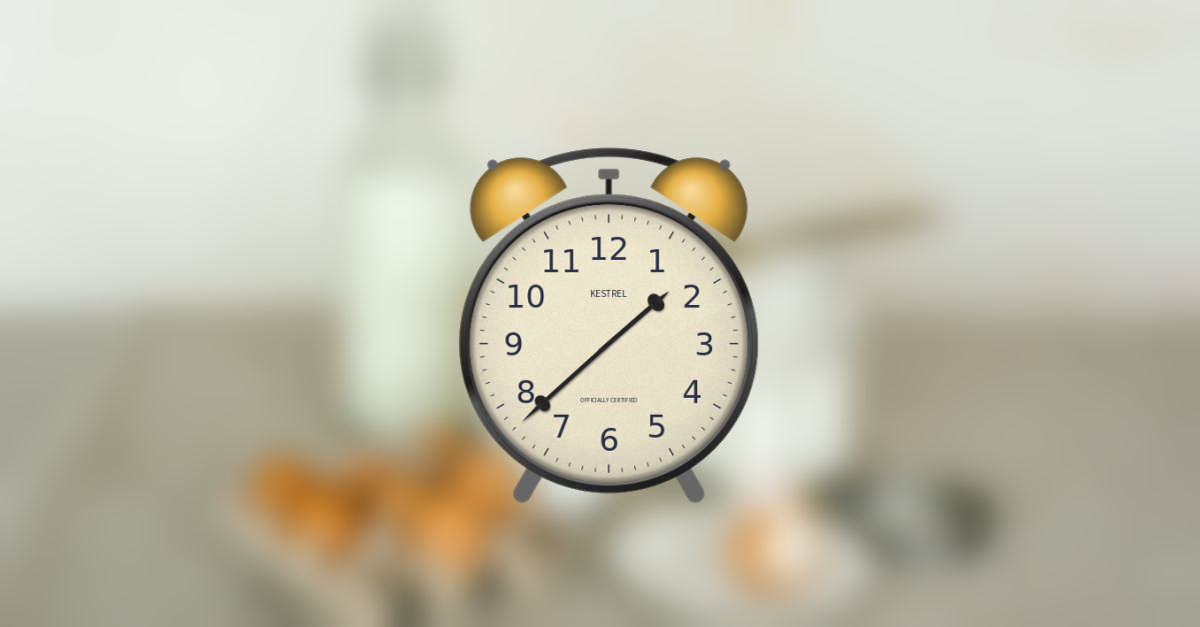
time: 1:38
